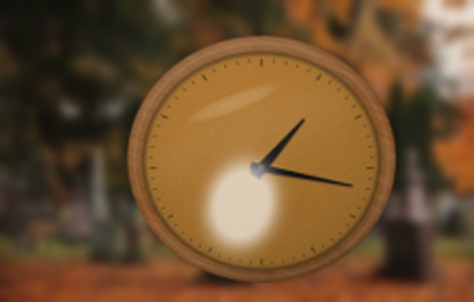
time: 1:17
